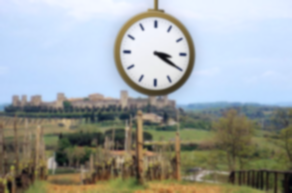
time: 3:20
